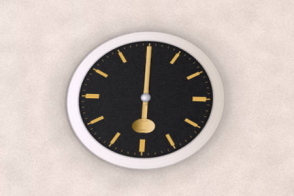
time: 6:00
